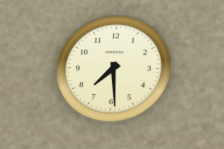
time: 7:29
